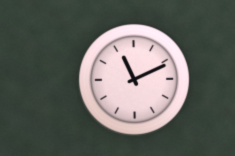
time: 11:11
